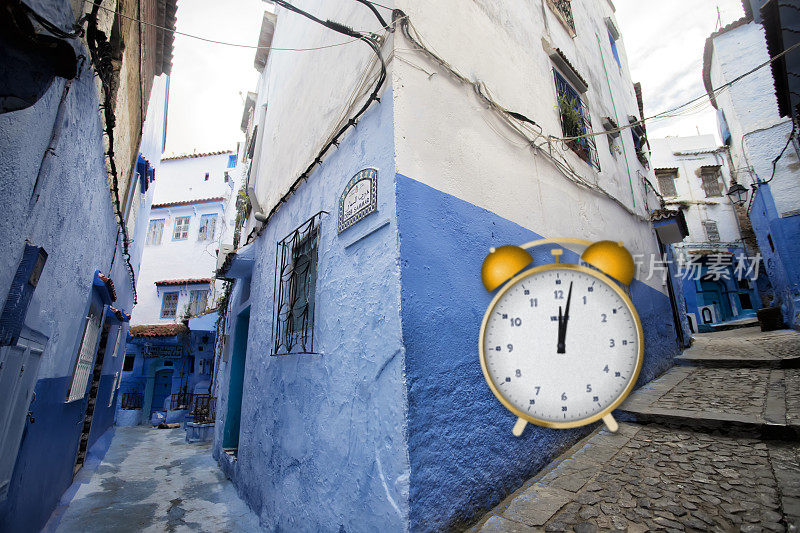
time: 12:02
